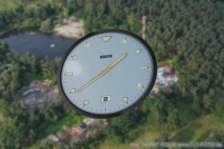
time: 1:39
